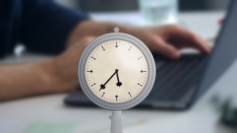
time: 5:37
